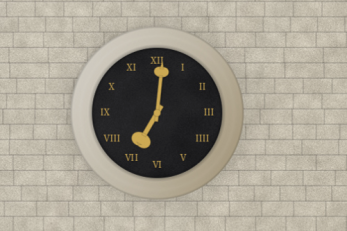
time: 7:01
